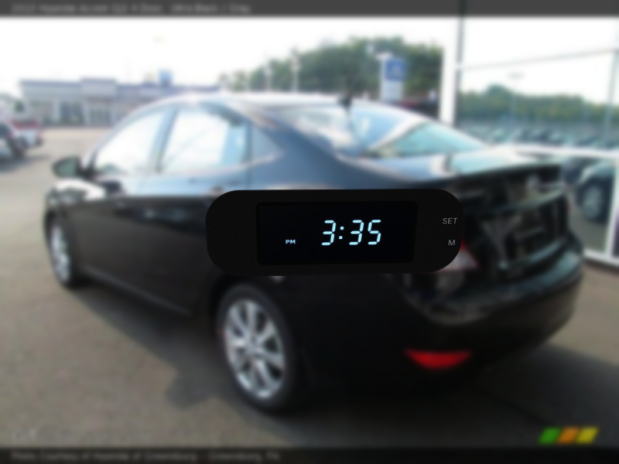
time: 3:35
